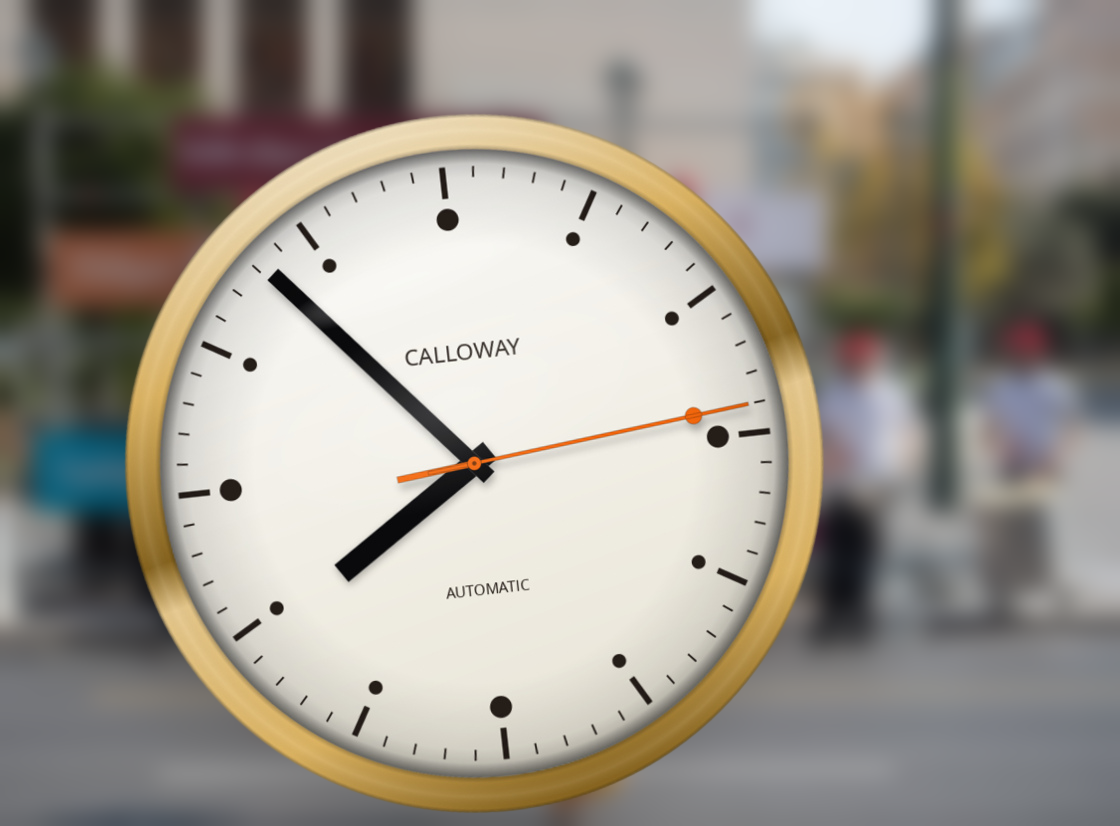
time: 7:53:14
